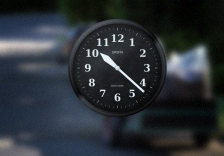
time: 10:22
